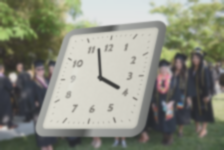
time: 3:57
